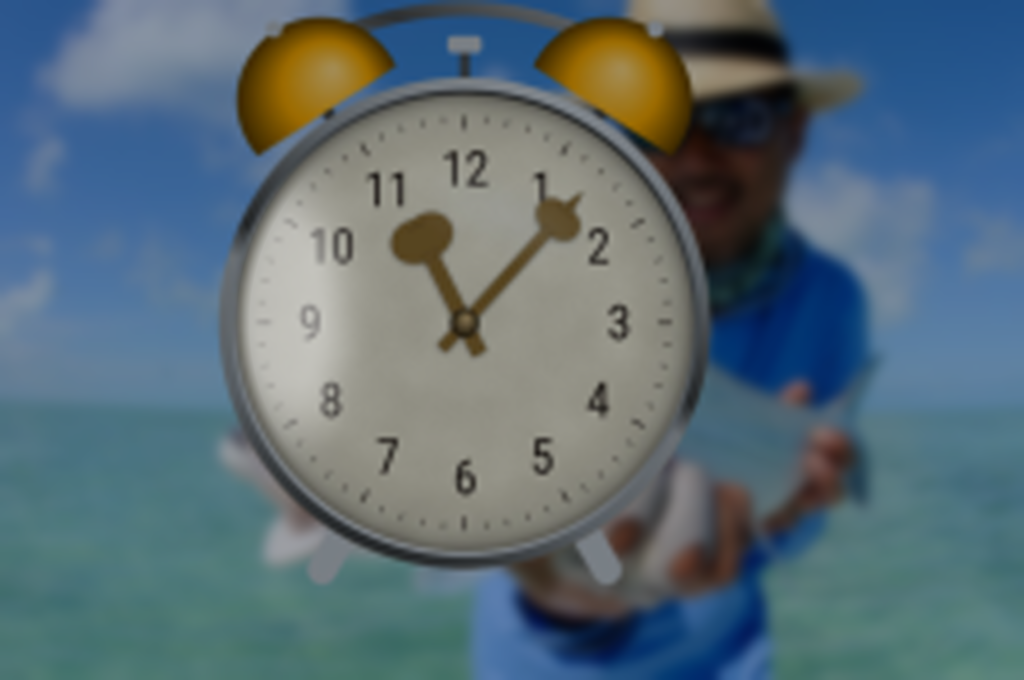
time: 11:07
